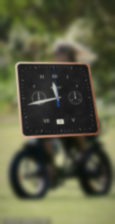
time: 11:43
